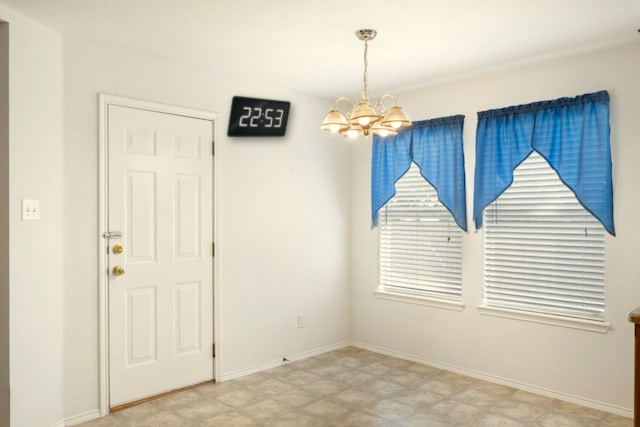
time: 22:53
